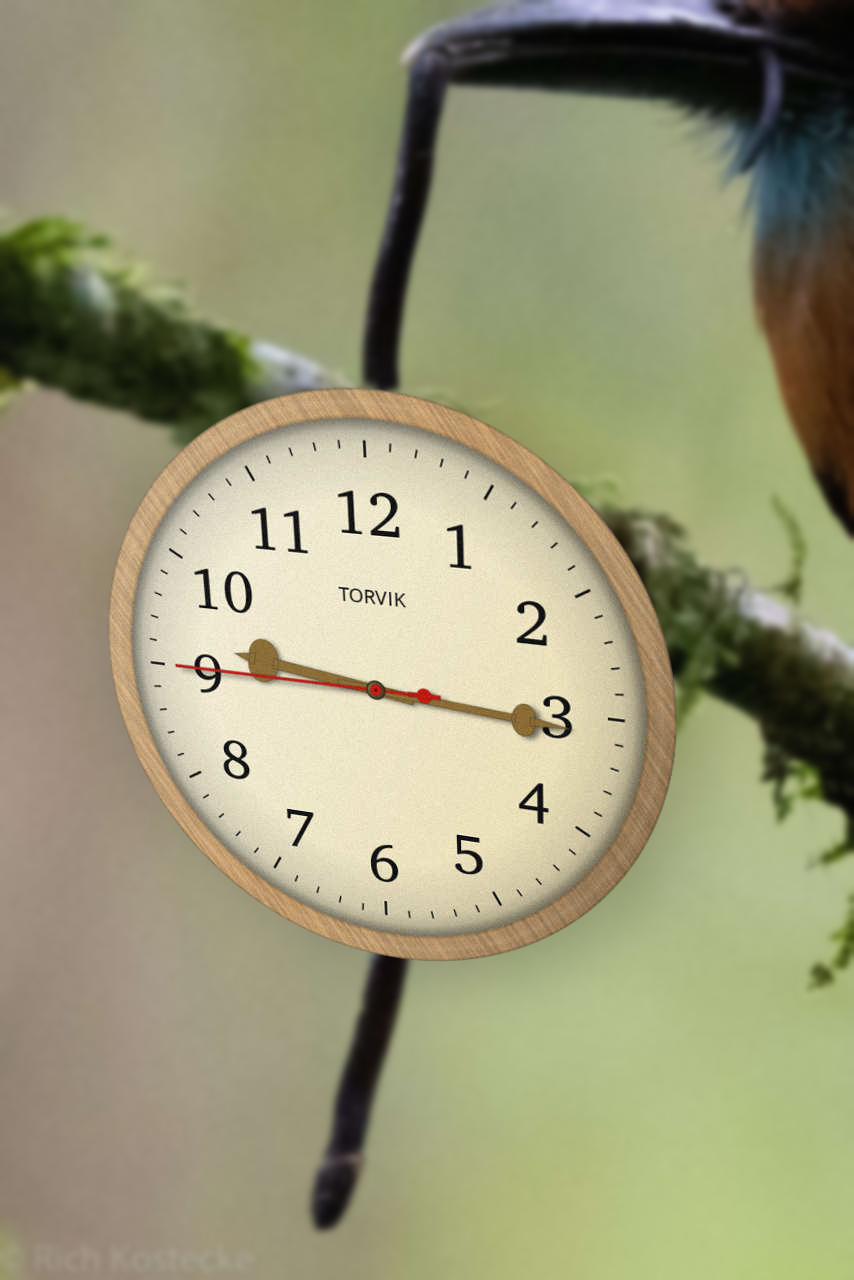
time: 9:15:45
